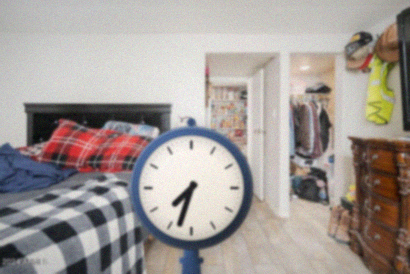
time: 7:33
